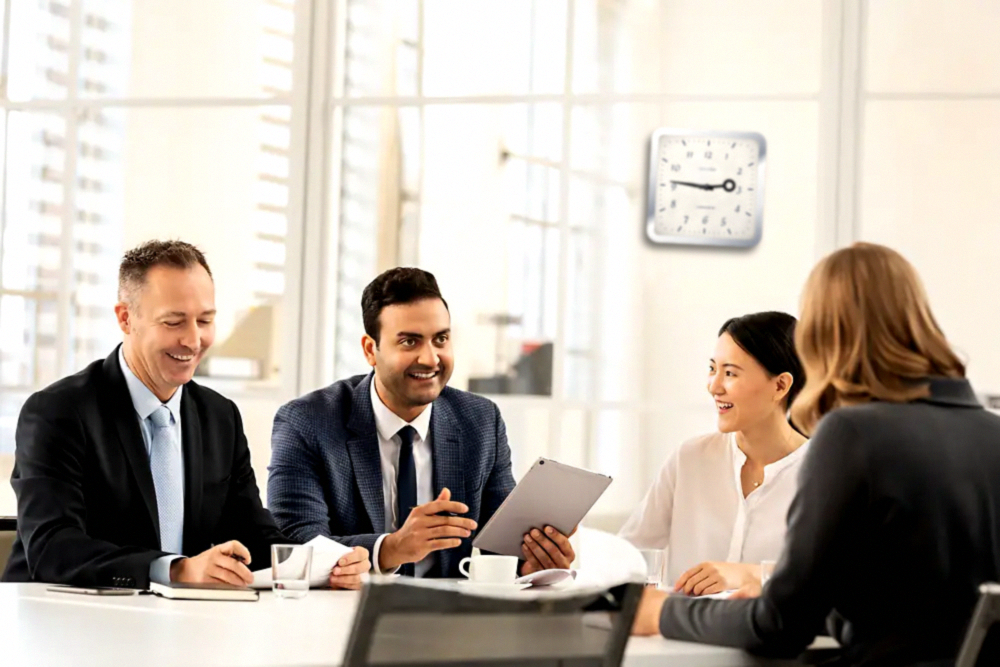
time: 2:46
